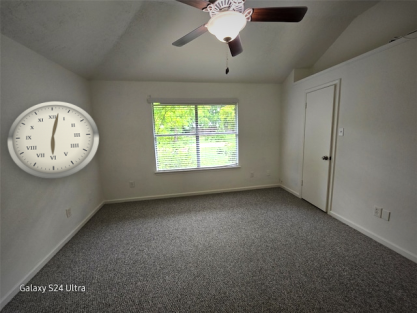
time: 6:02
